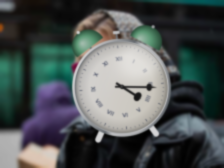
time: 4:16
